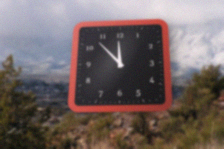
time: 11:53
